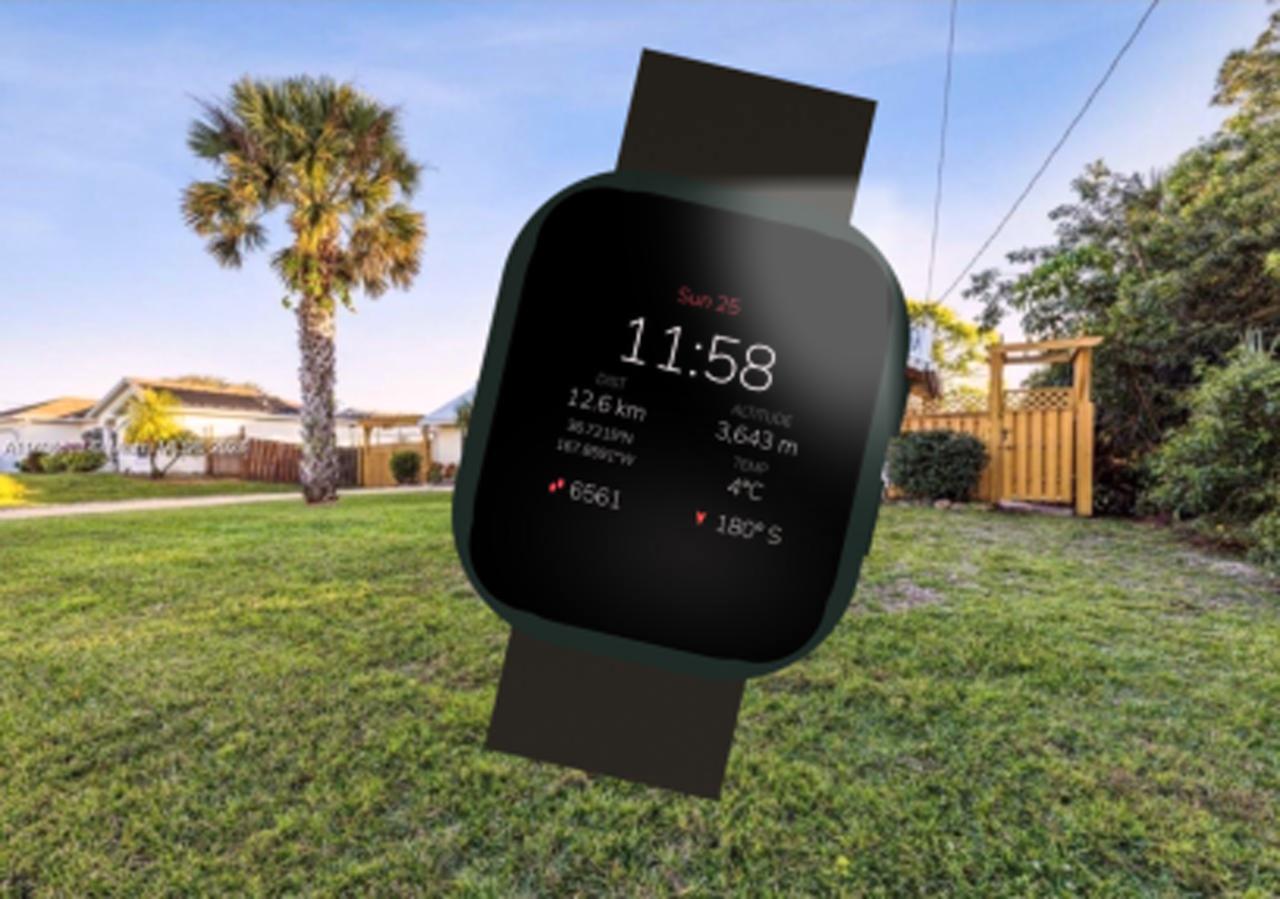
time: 11:58
